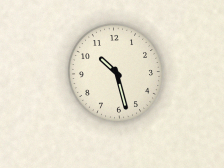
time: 10:28
